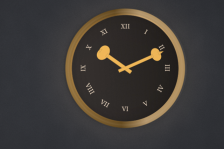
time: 10:11
